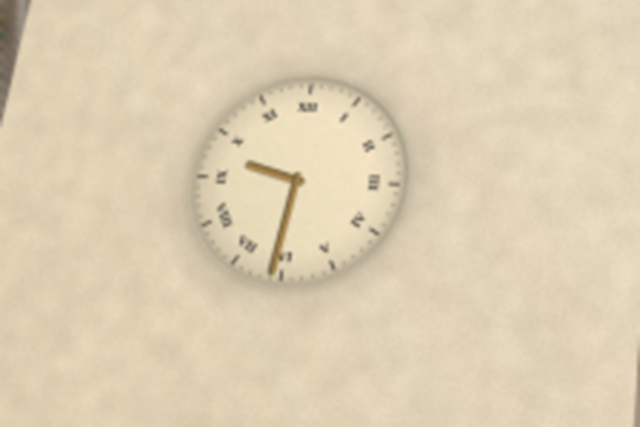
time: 9:31
